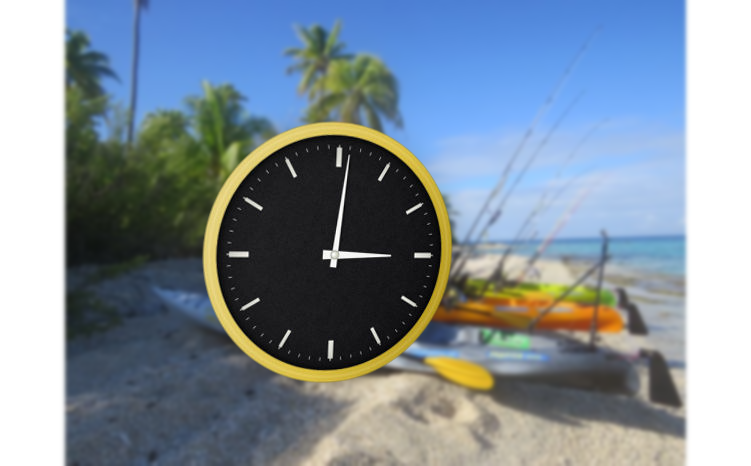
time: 3:01
